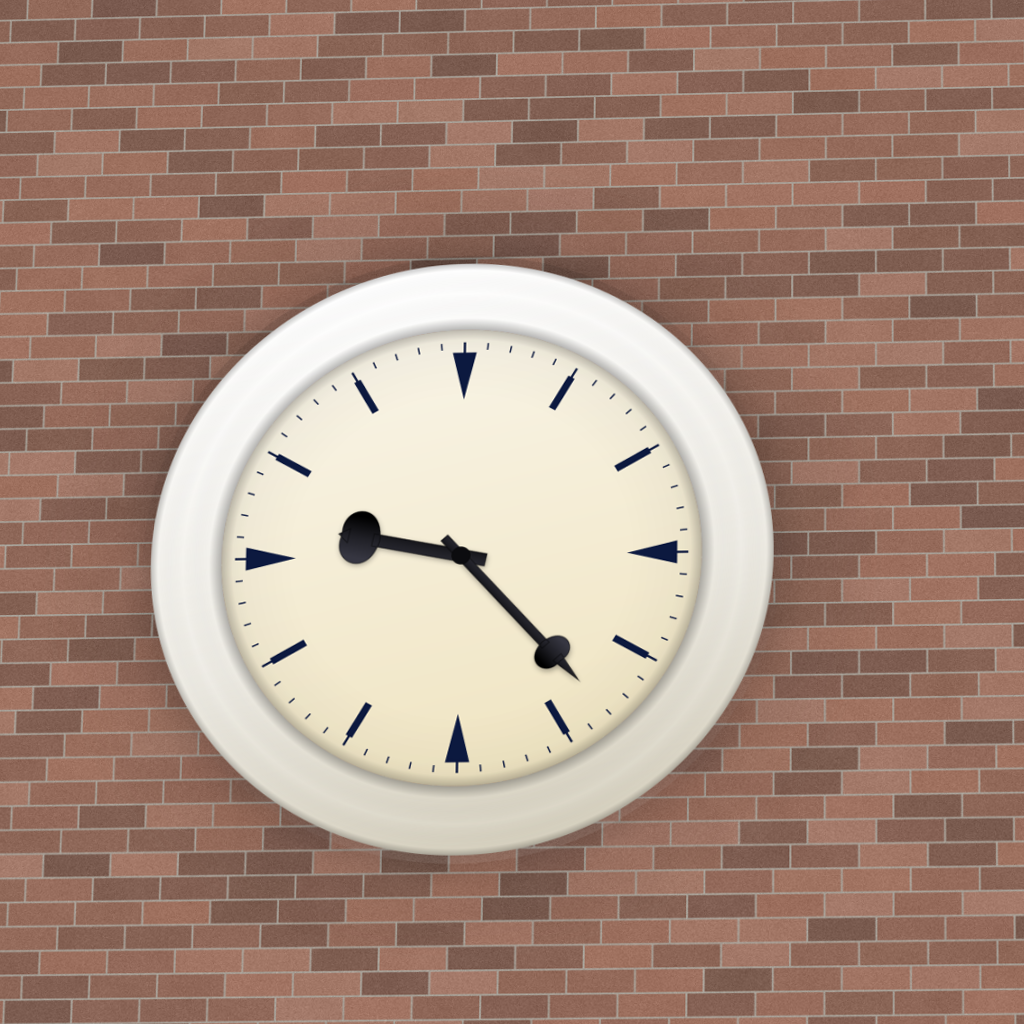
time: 9:23
